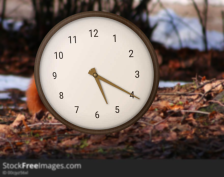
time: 5:20
